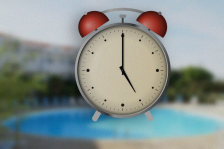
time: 5:00
